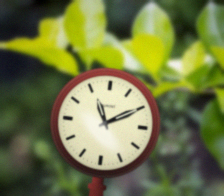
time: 11:10
